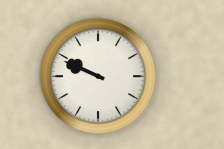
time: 9:49
